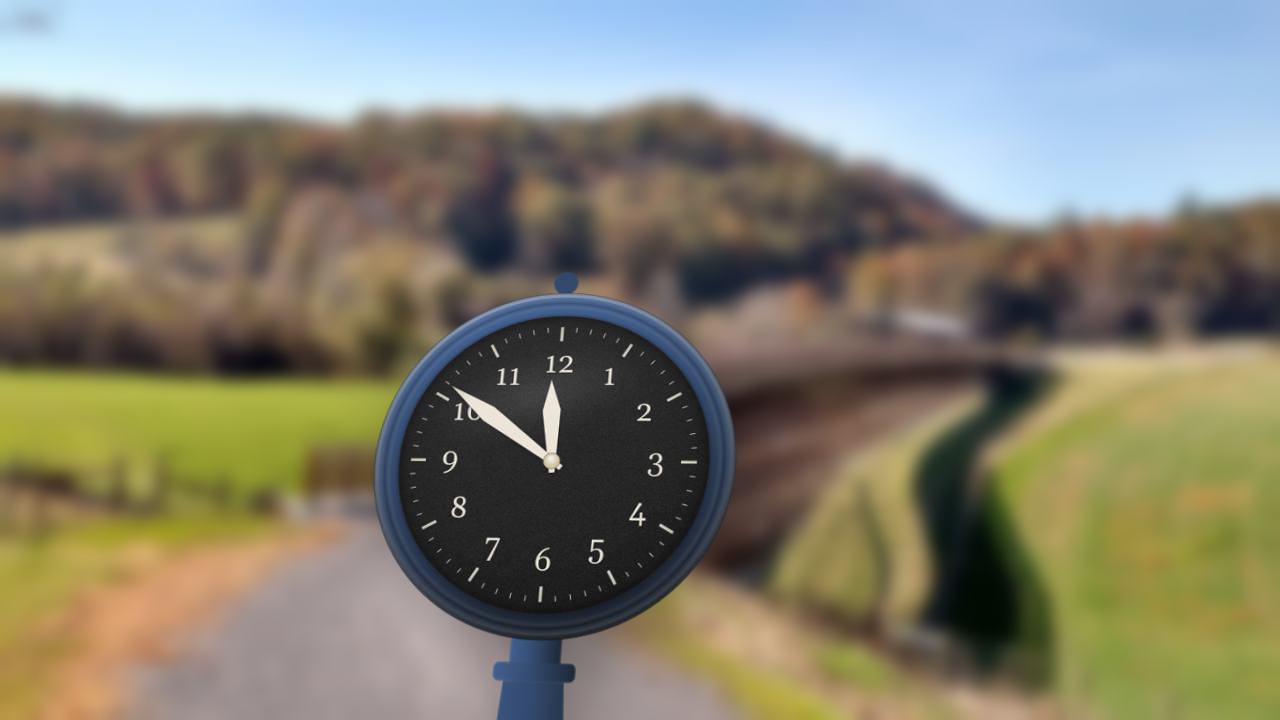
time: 11:51
